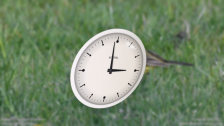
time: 2:59
